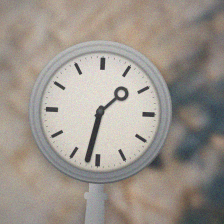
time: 1:32
